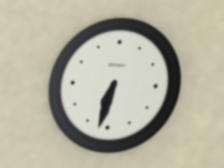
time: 6:32
